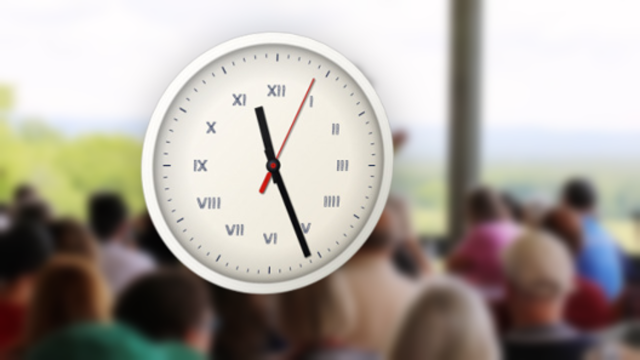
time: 11:26:04
